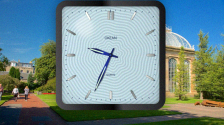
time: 9:34
